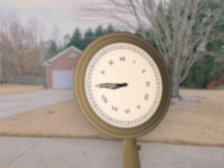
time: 8:45
